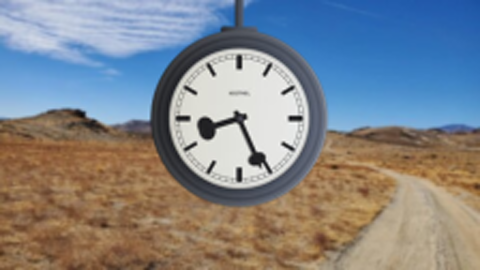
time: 8:26
